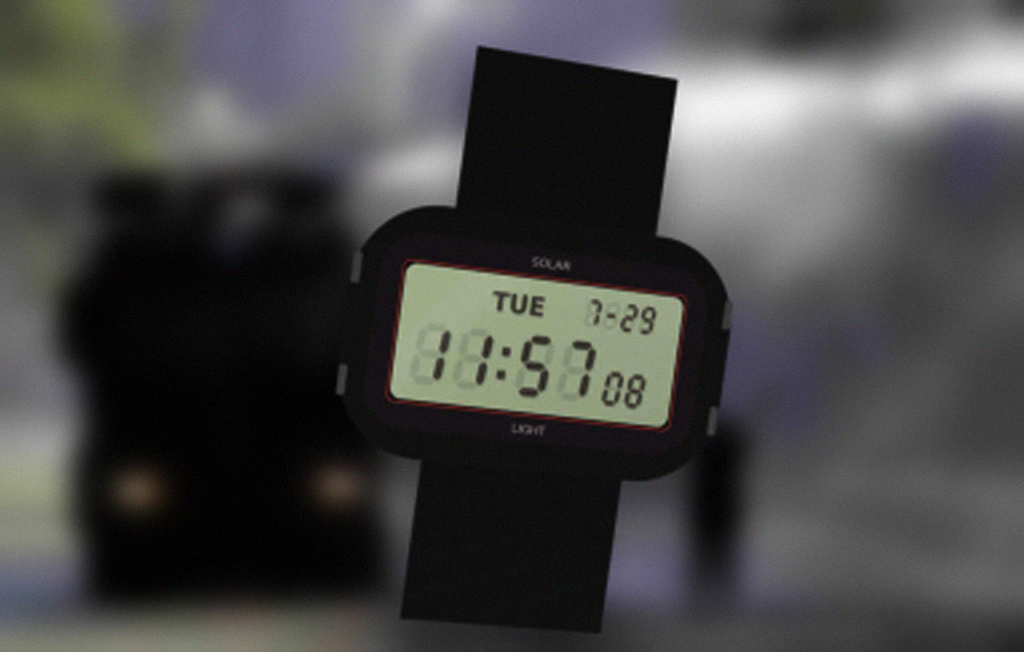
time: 11:57:08
